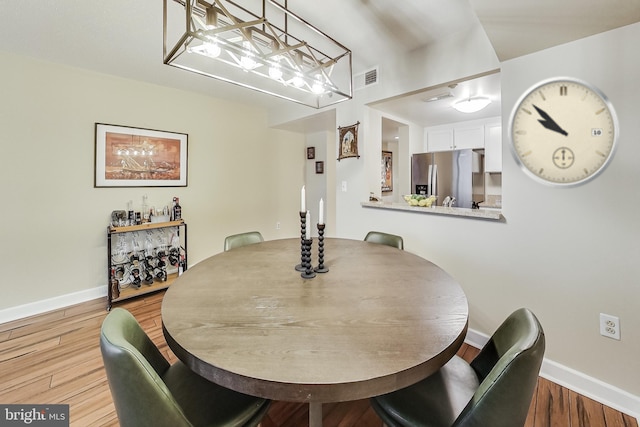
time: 9:52
